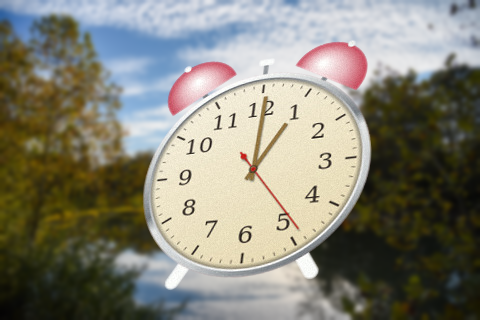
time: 1:00:24
